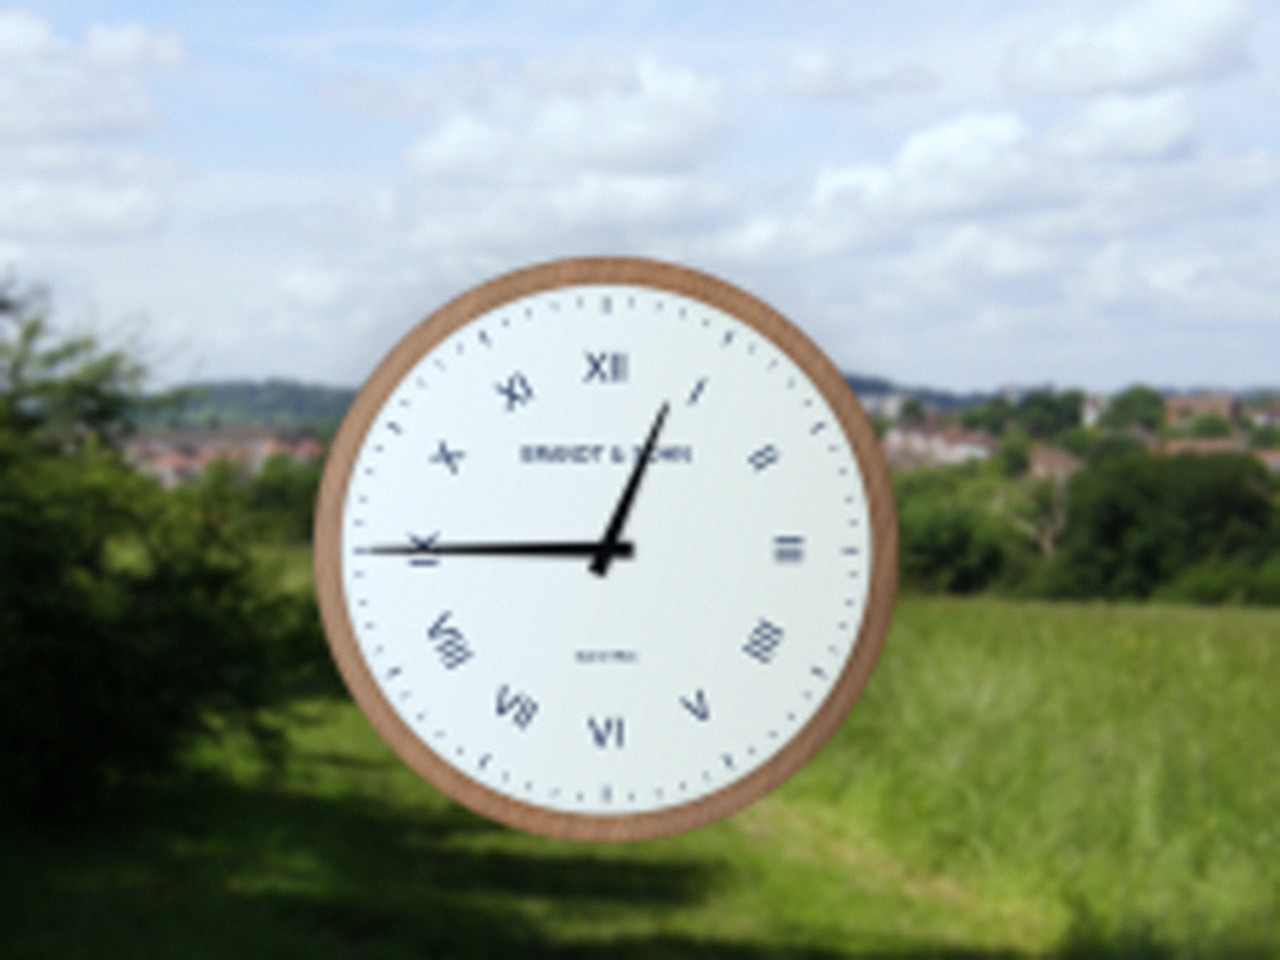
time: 12:45
